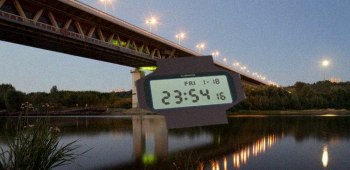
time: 23:54:16
